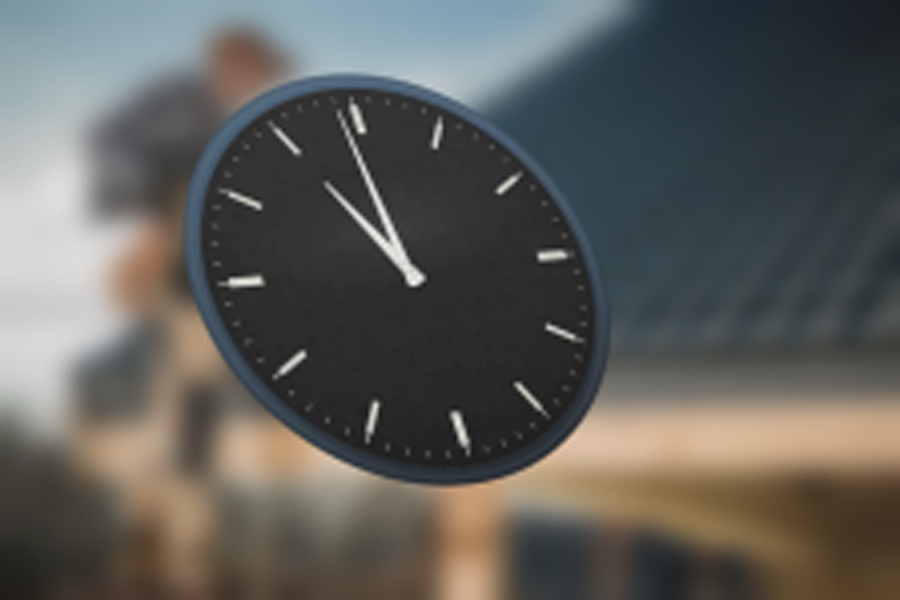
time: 10:59
